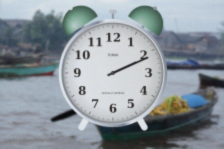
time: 2:11
